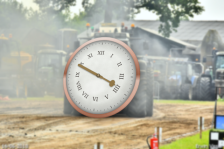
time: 3:49
